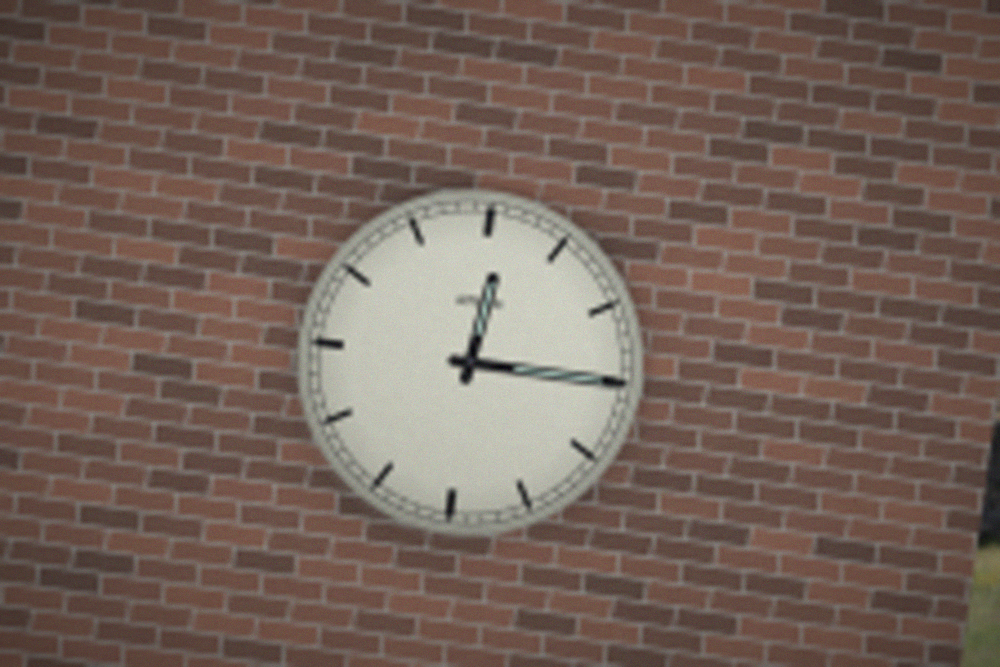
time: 12:15
